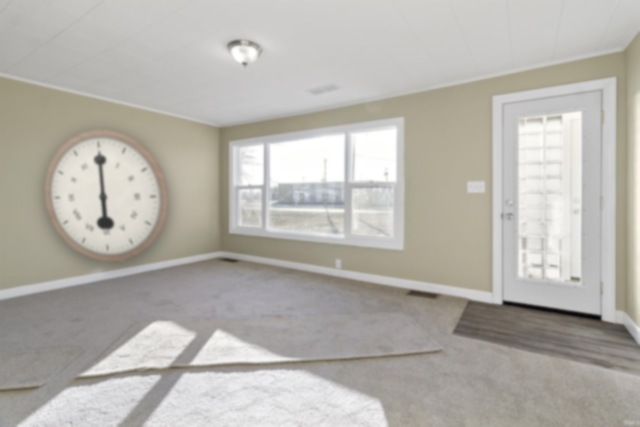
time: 6:00
